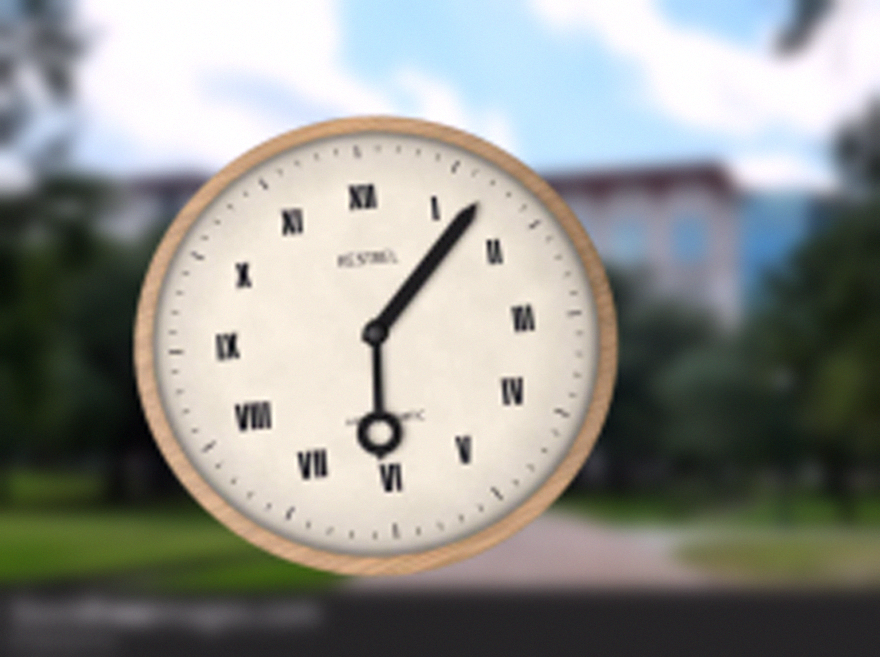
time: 6:07
